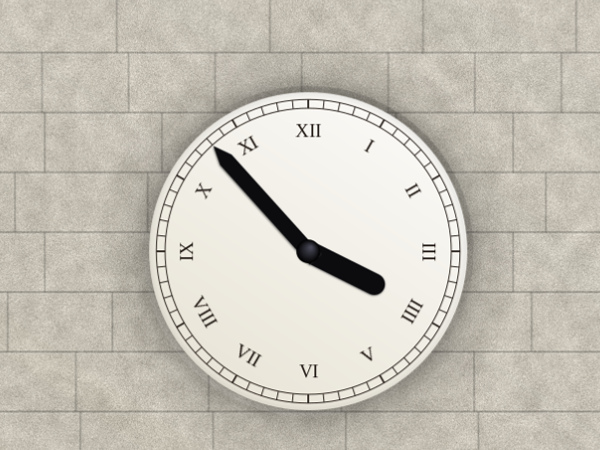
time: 3:53
